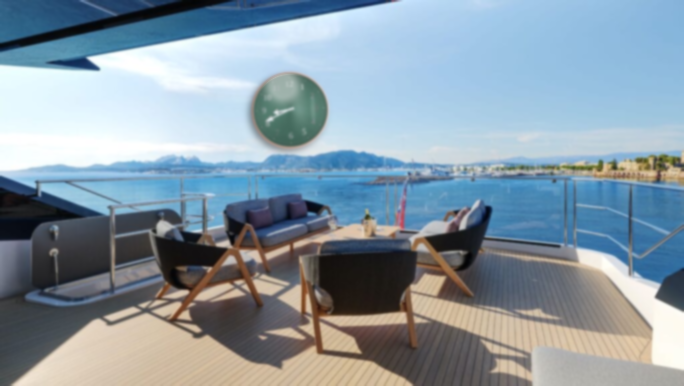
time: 8:41
